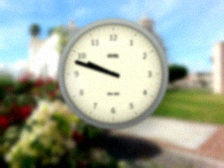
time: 9:48
